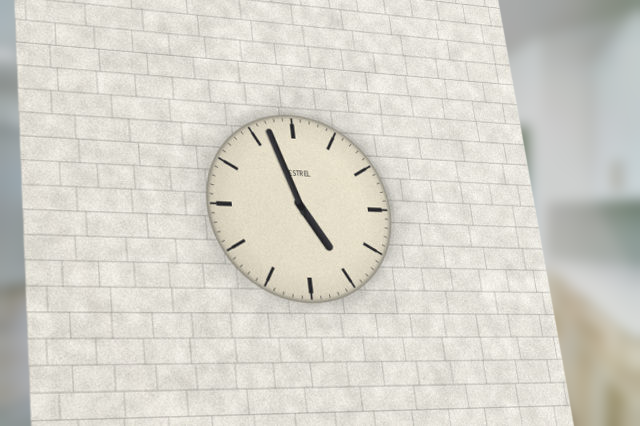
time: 4:57
